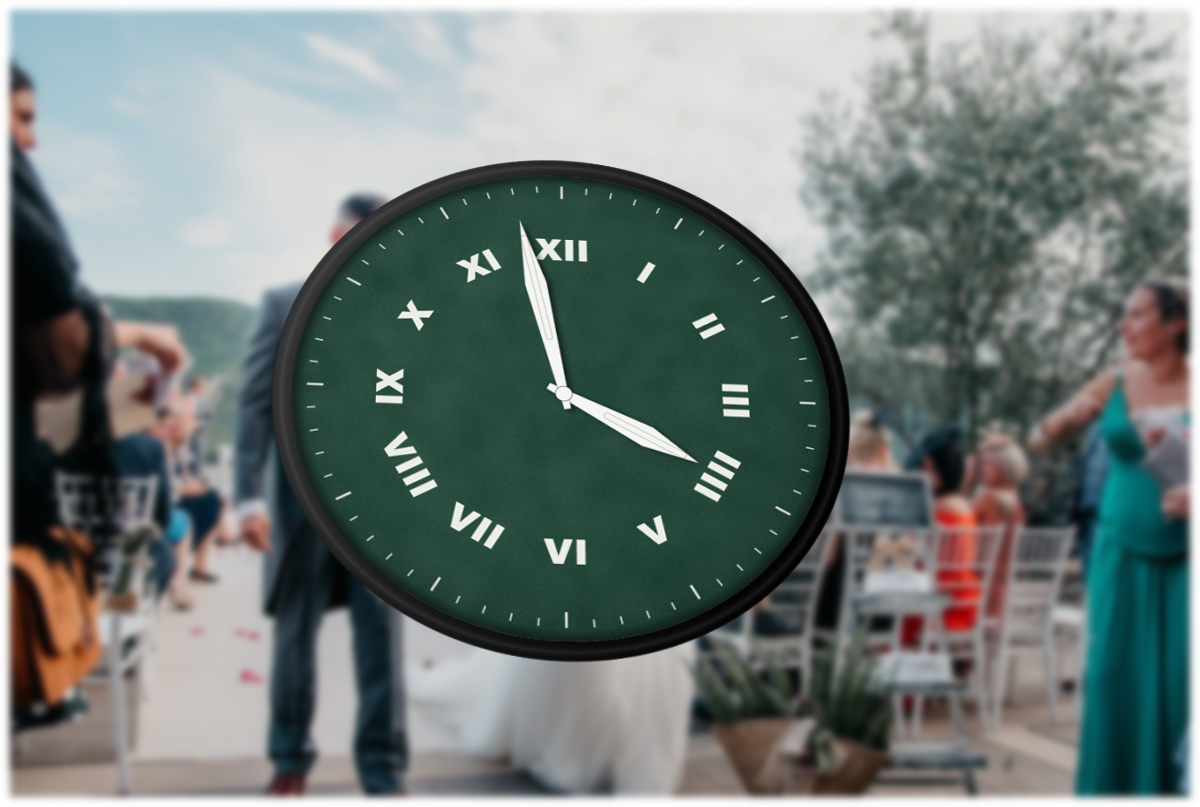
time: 3:58
